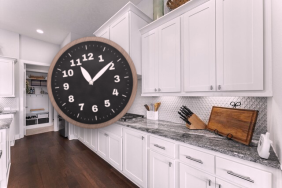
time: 11:09
